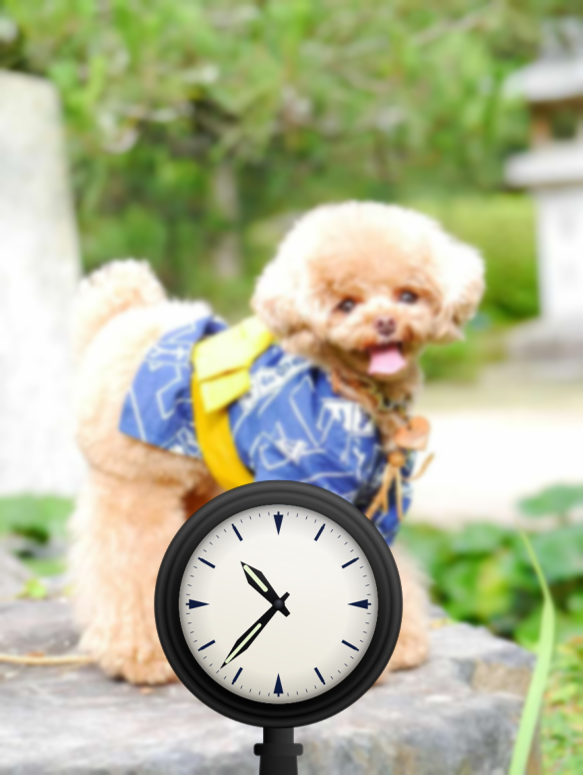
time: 10:37
